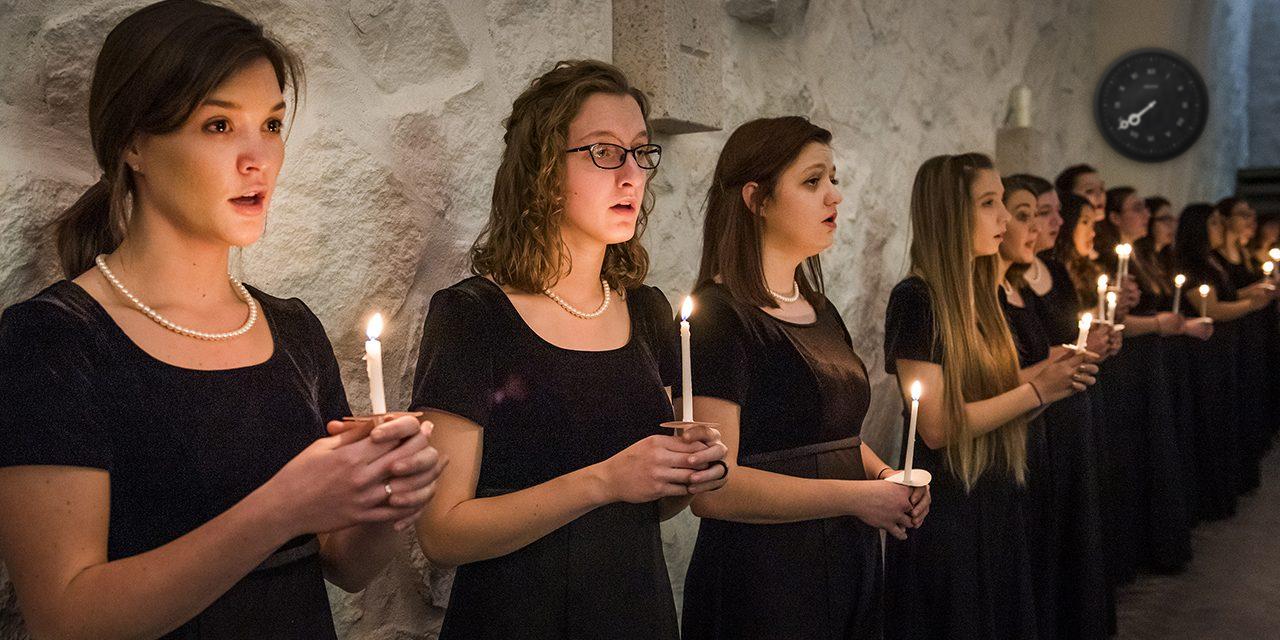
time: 7:39
